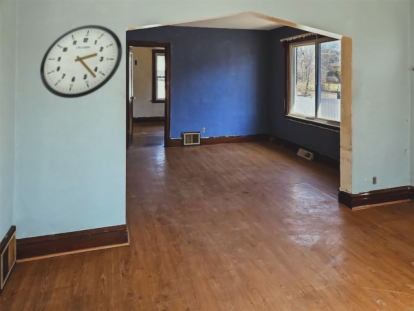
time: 2:22
